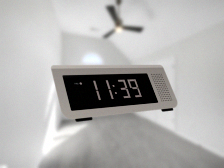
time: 11:39
